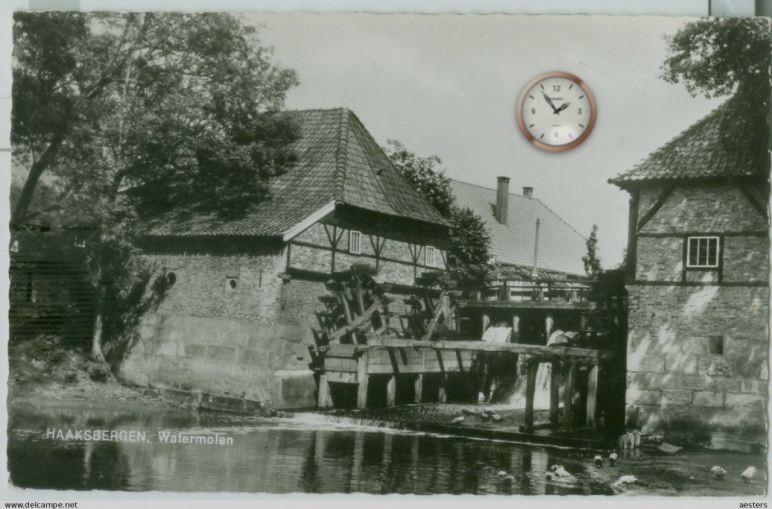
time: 1:54
